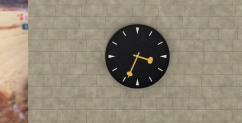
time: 3:34
